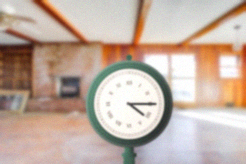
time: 4:15
